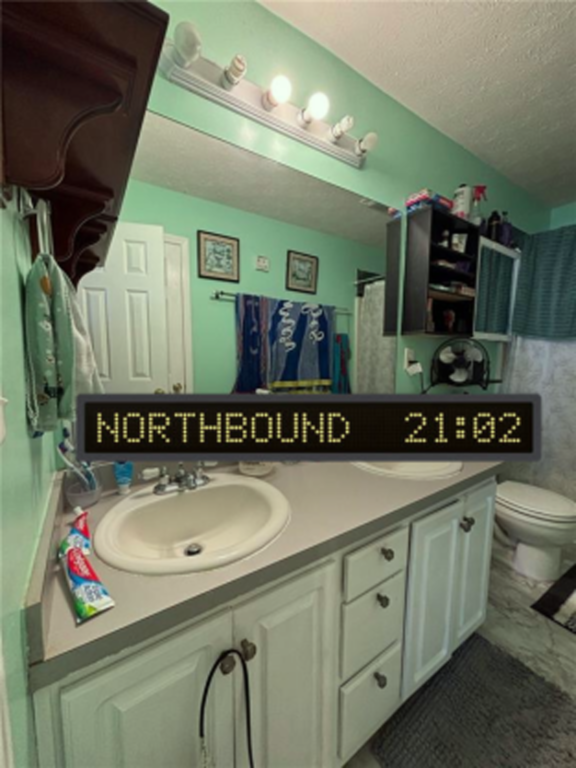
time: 21:02
